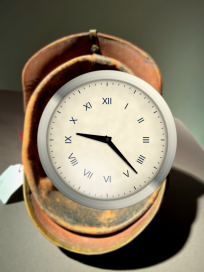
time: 9:23
